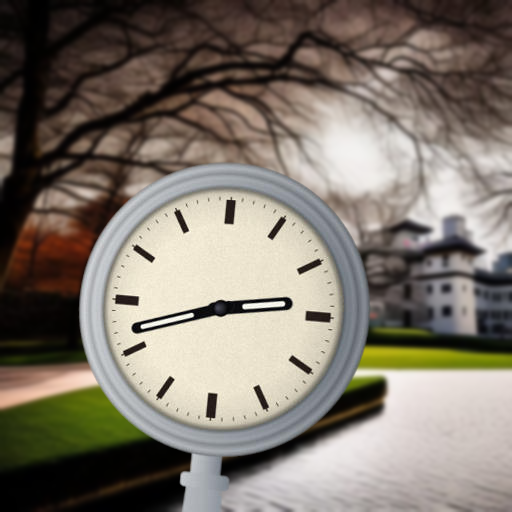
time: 2:42
